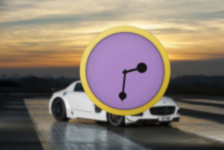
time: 2:31
